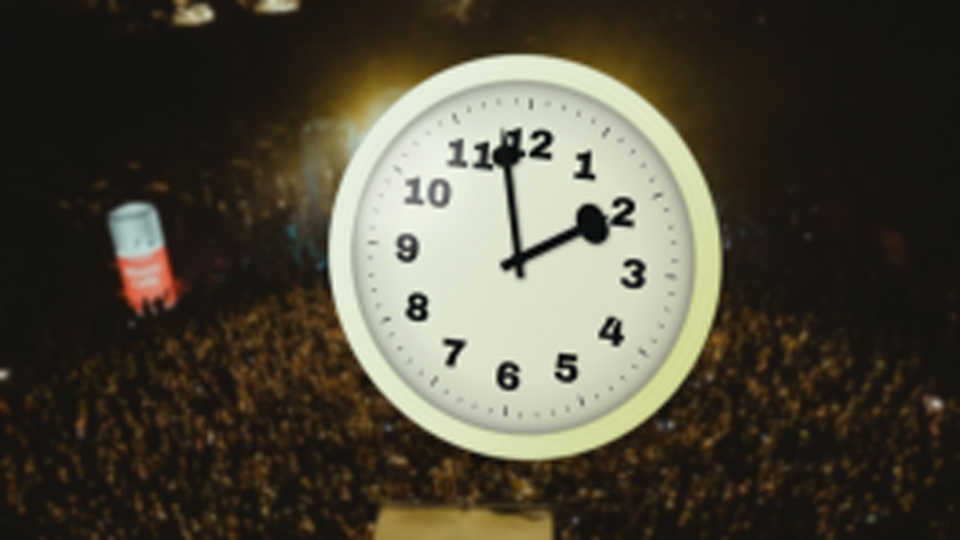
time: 1:58
